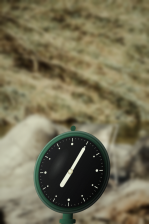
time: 7:05
